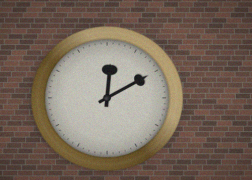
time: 12:10
